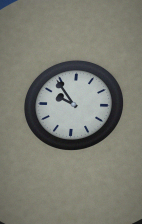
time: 9:54
